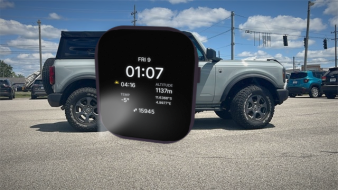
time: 1:07
